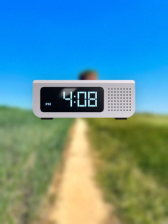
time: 4:08
